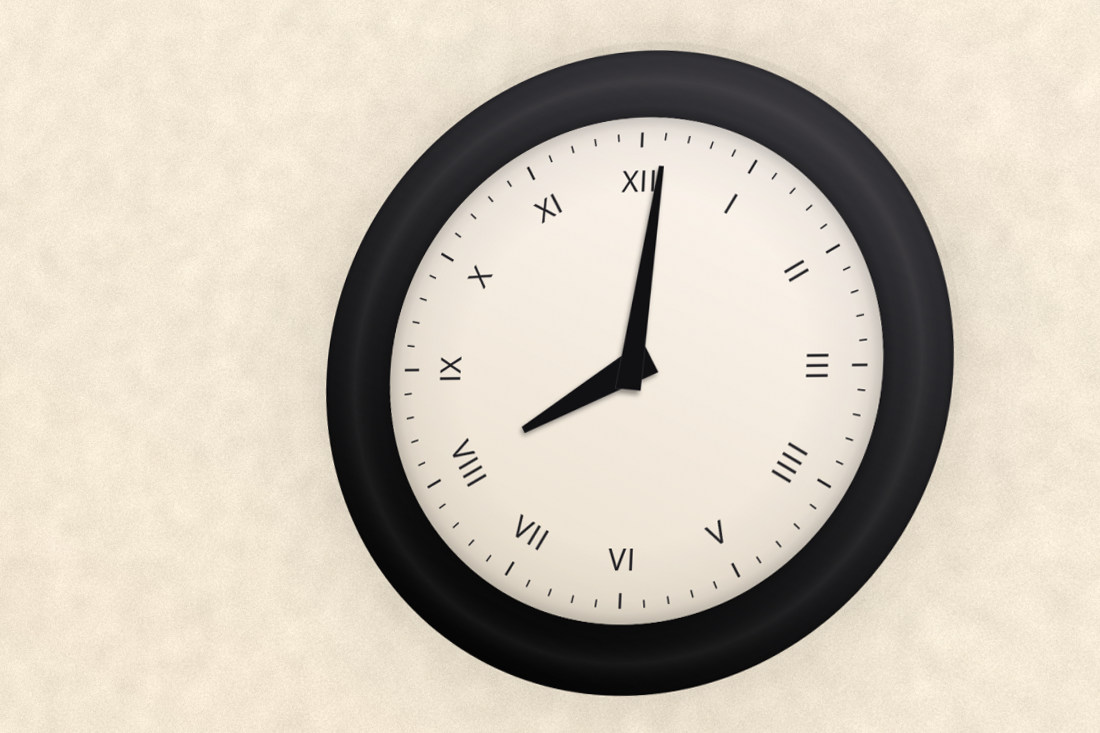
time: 8:01
